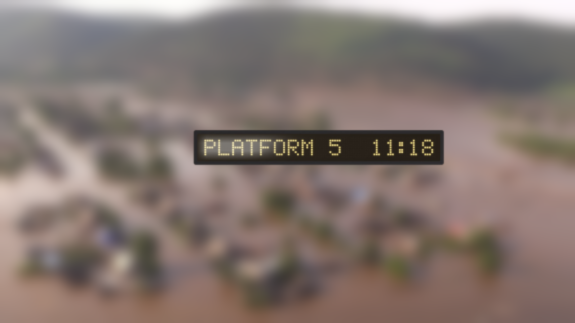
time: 11:18
